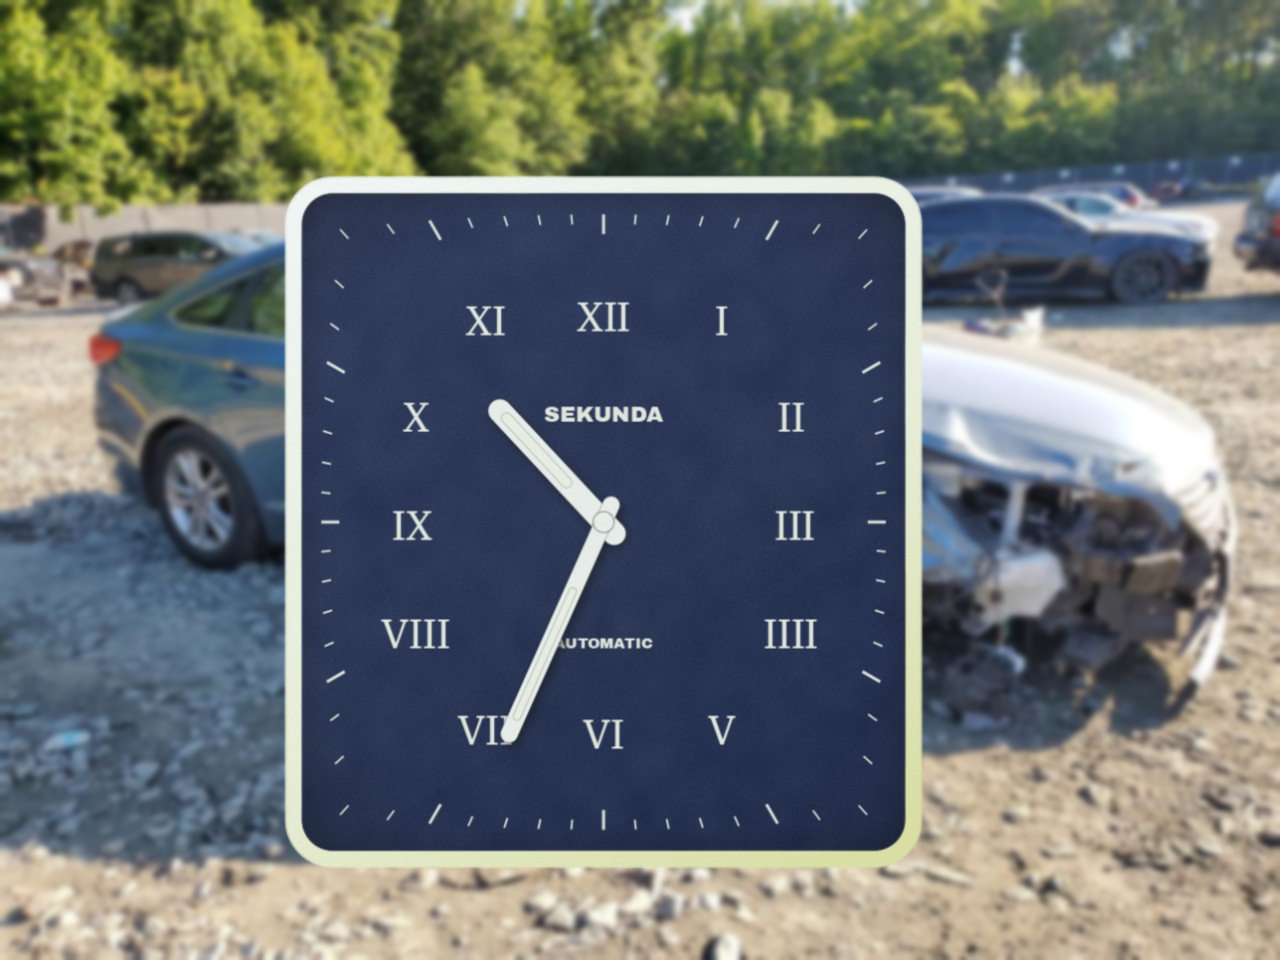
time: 10:34
